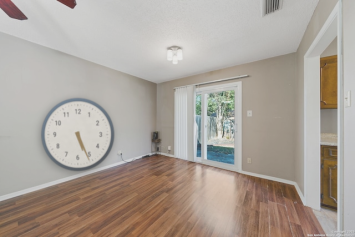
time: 5:26
